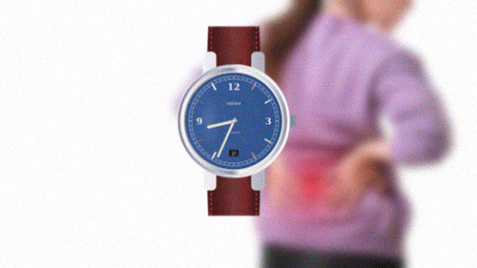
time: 8:34
